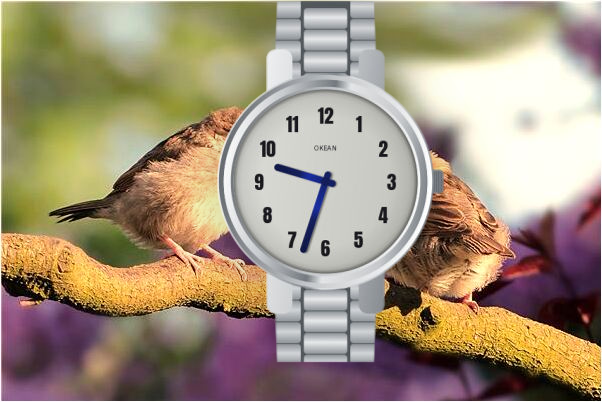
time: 9:33
